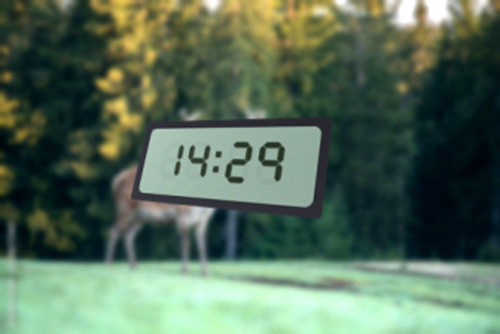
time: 14:29
